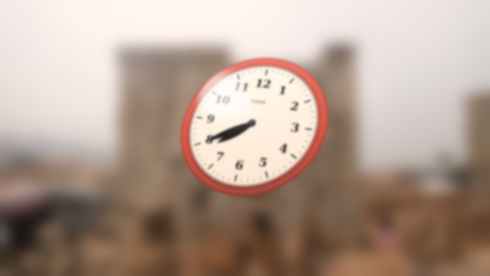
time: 7:40
